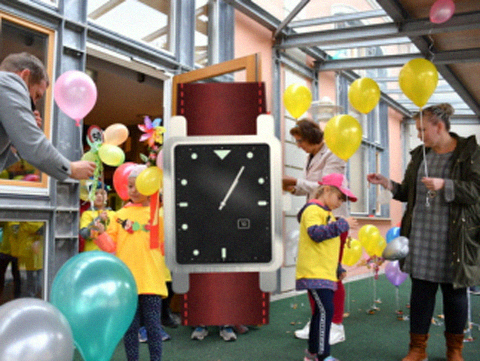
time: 1:05
